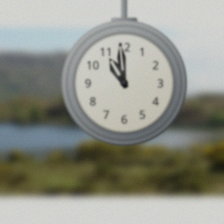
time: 10:59
